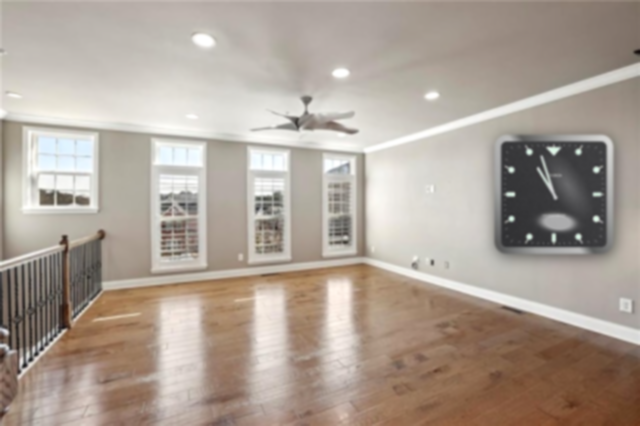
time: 10:57
